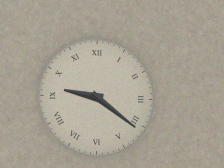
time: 9:21
